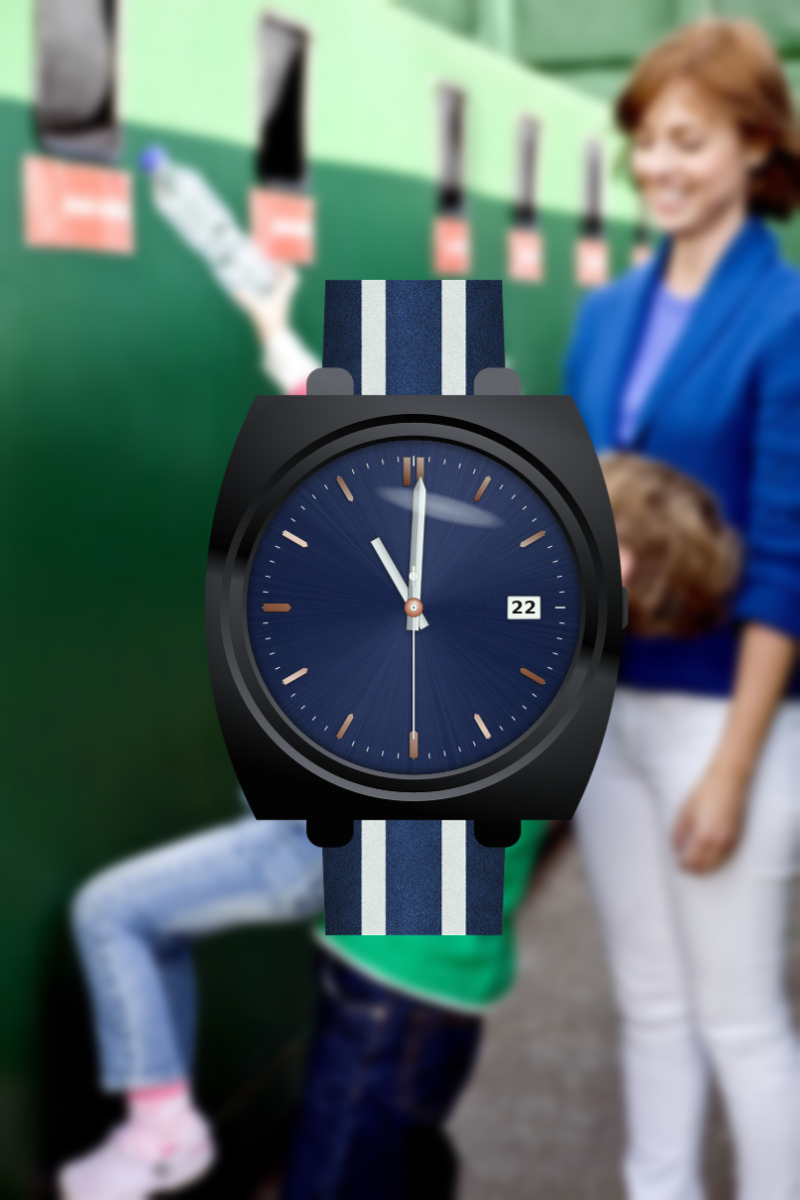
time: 11:00:30
